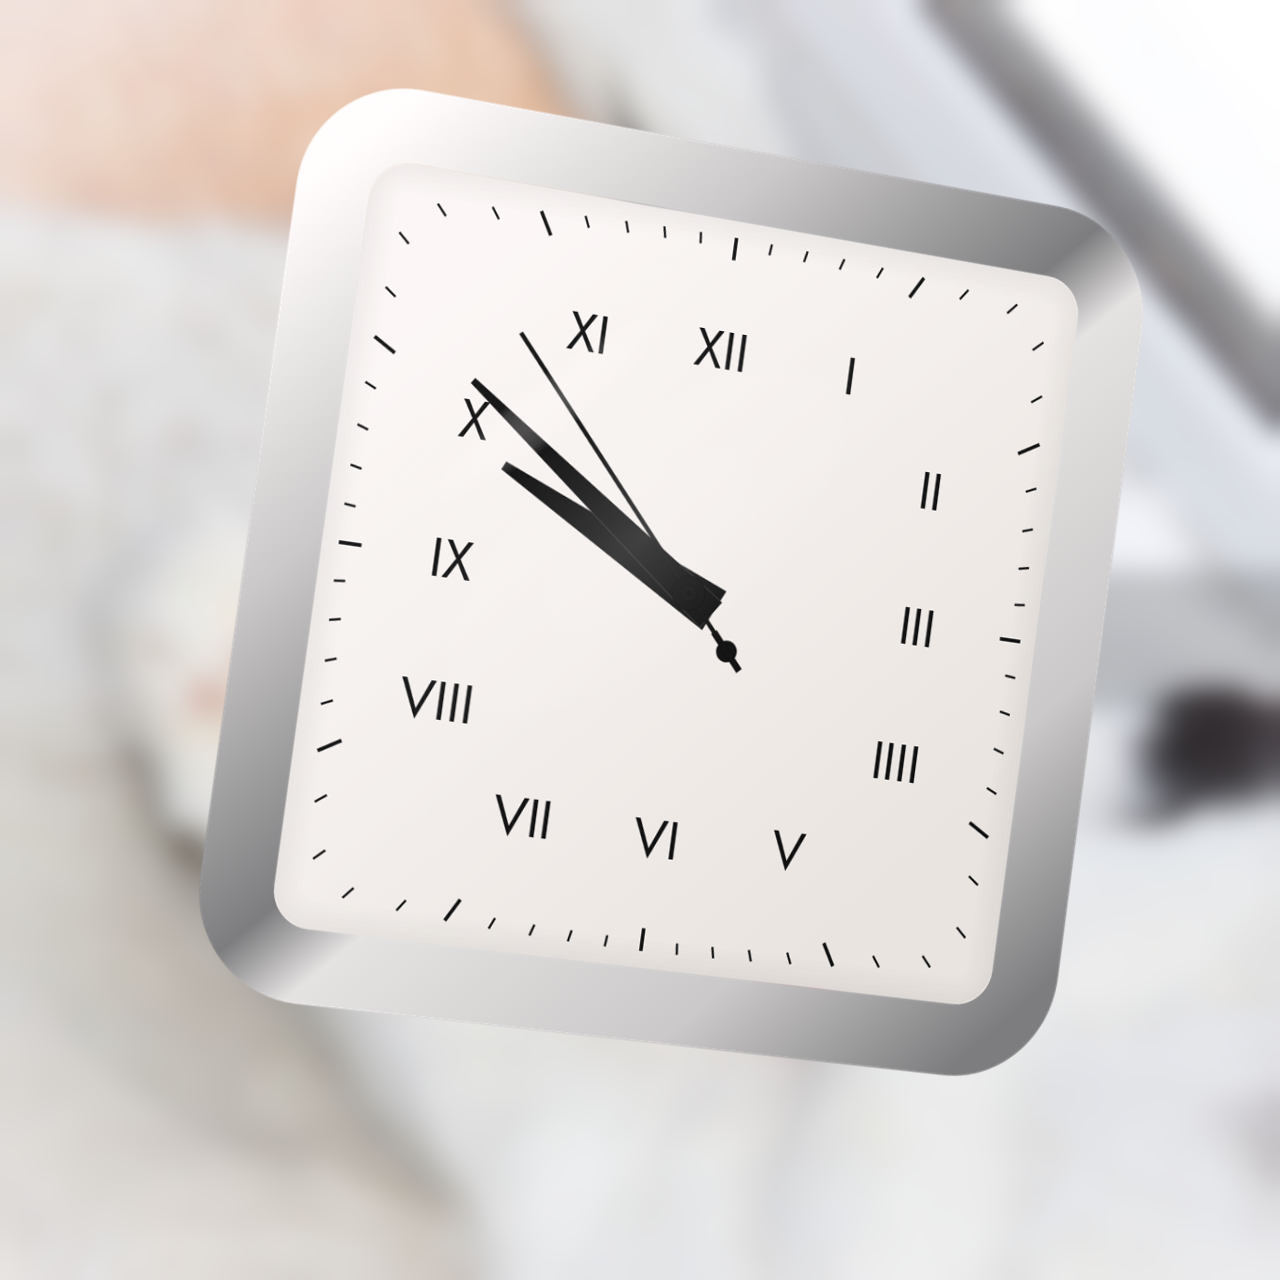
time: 9:50:53
